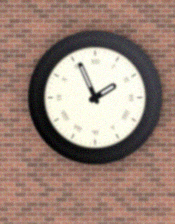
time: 1:56
